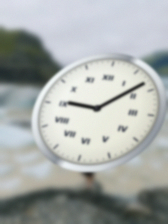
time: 9:08
